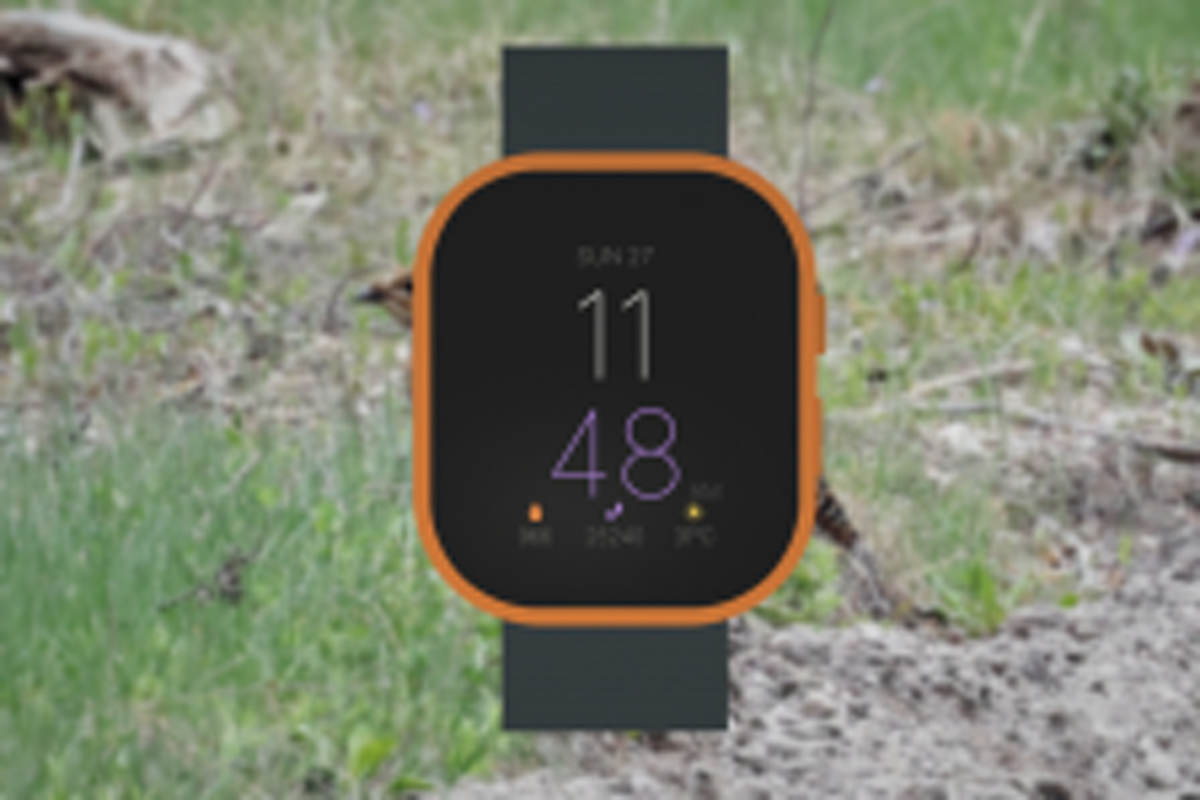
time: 11:48
